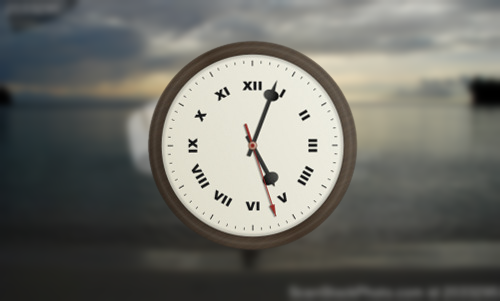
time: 5:03:27
